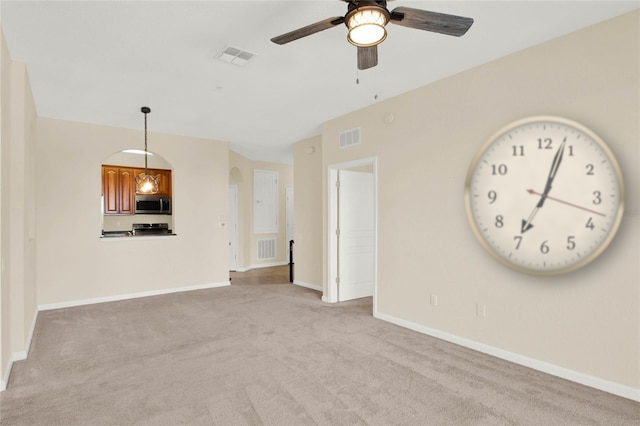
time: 7:03:18
